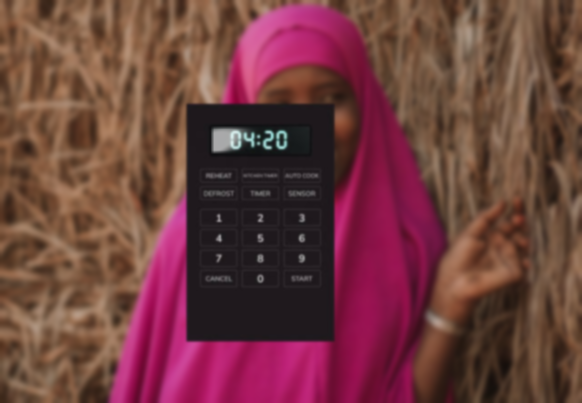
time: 4:20
